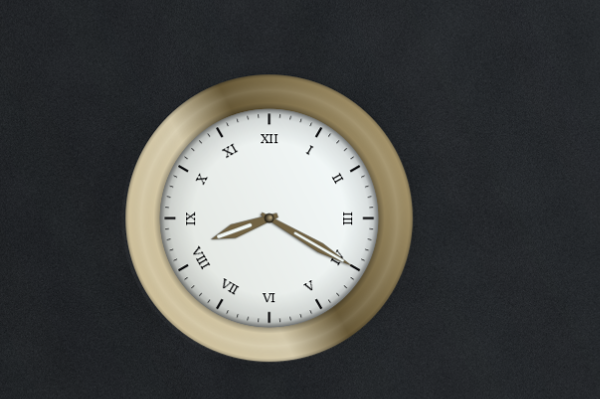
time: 8:20
